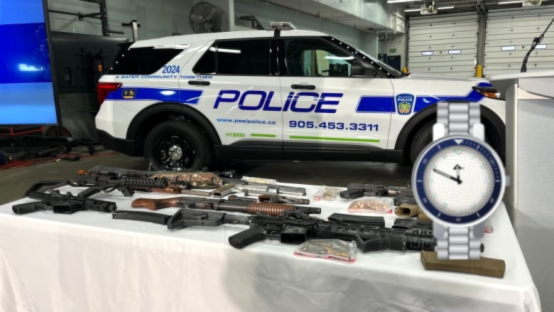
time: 11:49
